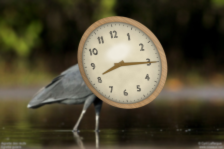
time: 8:15
